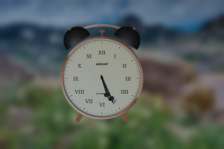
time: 5:26
